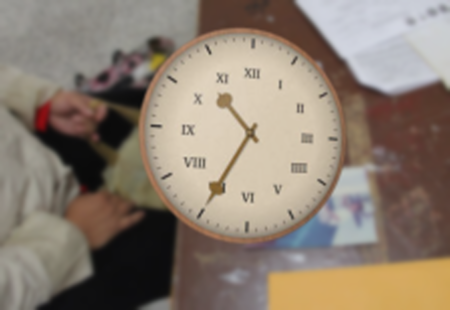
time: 10:35
